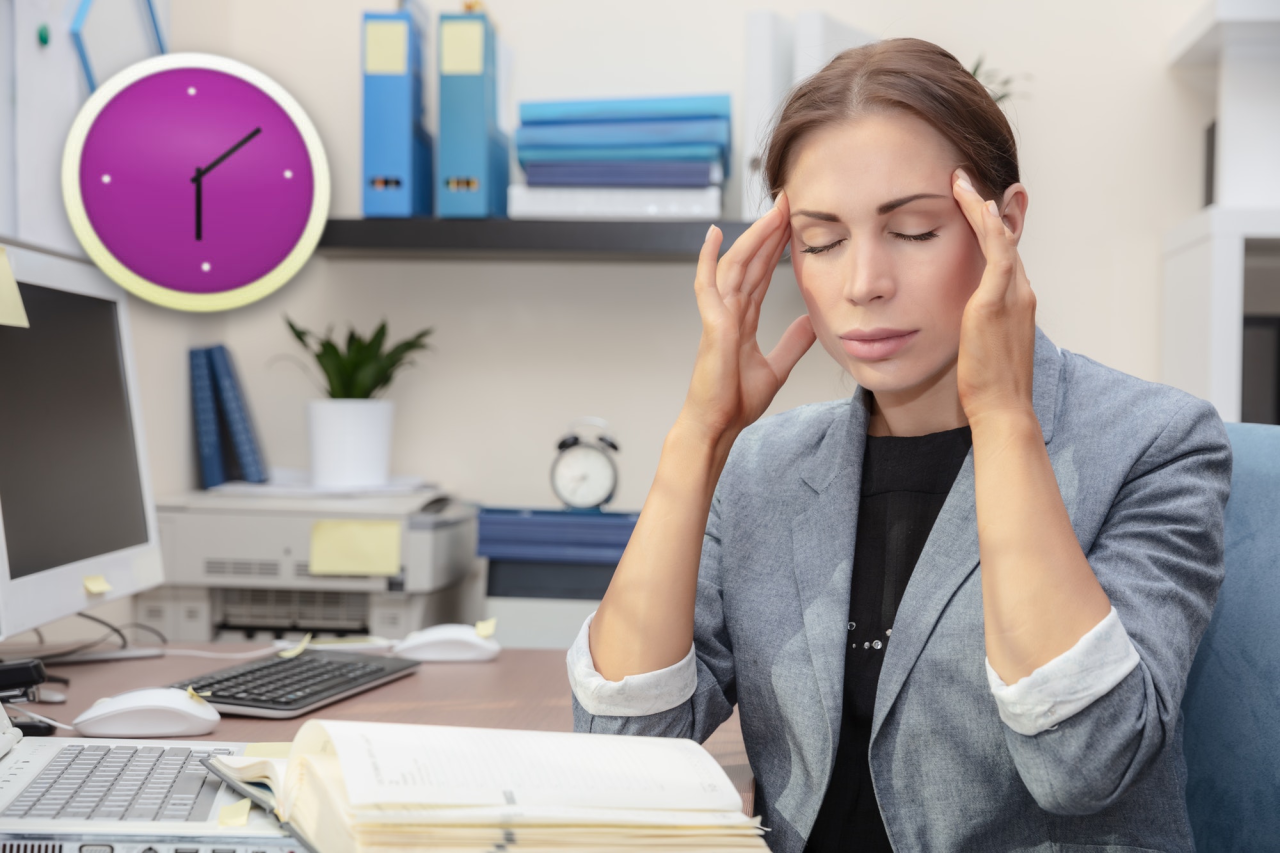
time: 6:09
